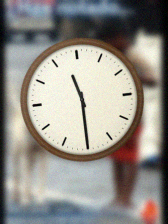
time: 11:30
